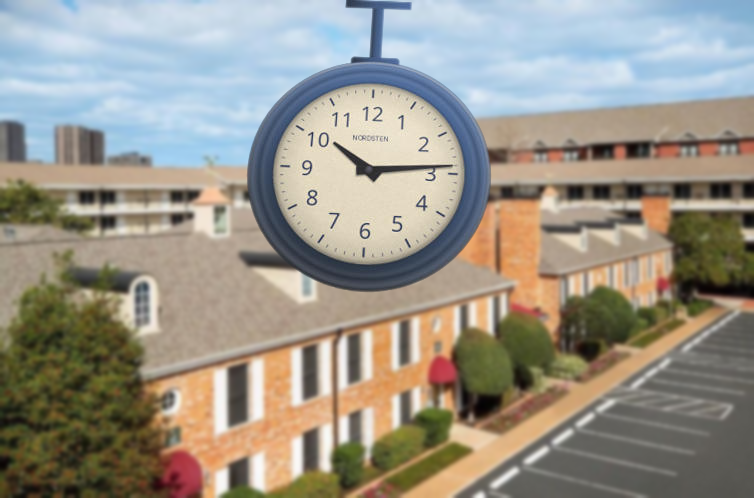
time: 10:14
